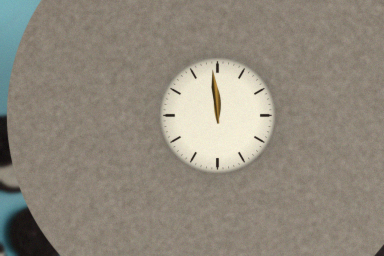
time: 11:59
